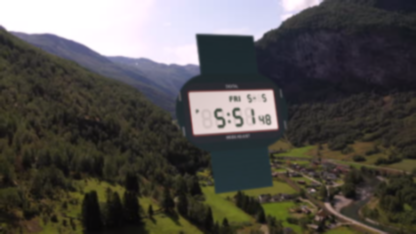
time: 5:51
